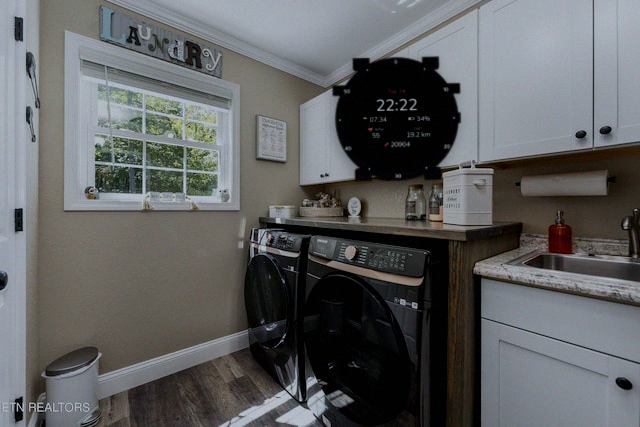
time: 22:22
